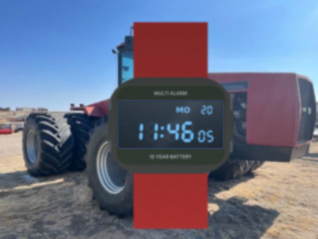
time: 11:46:05
